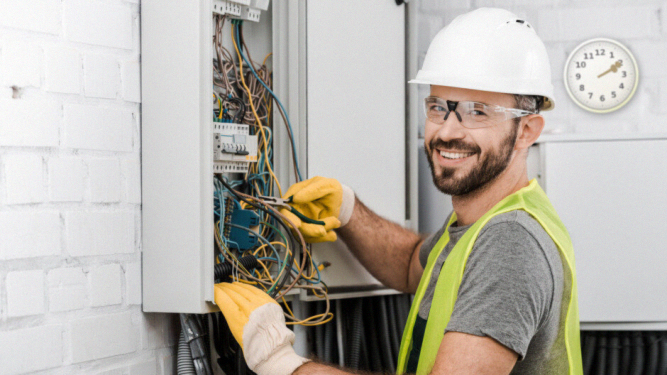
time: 2:10
